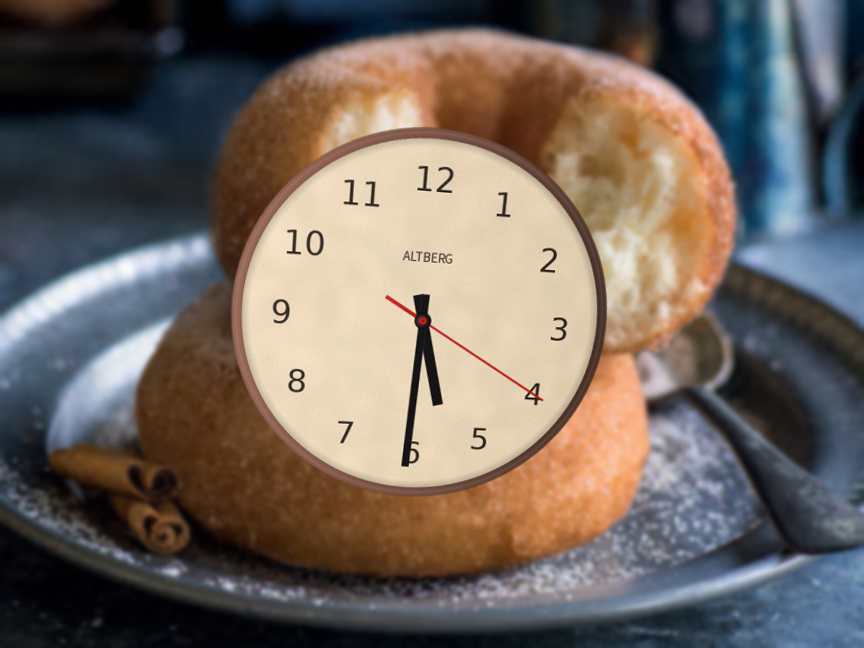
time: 5:30:20
